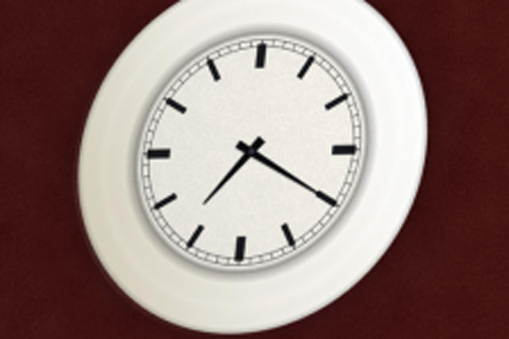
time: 7:20
